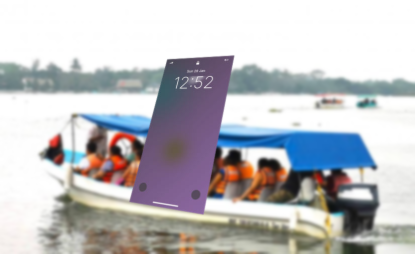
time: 12:52
